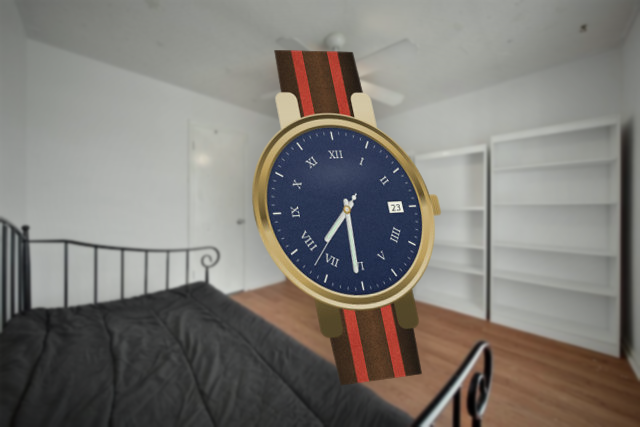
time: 7:30:37
